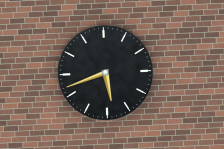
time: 5:42
